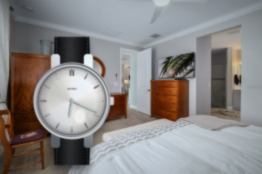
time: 6:19
